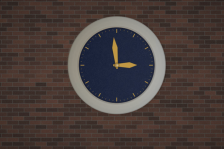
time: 2:59
